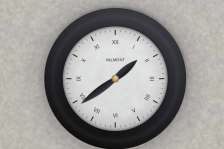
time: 1:39
